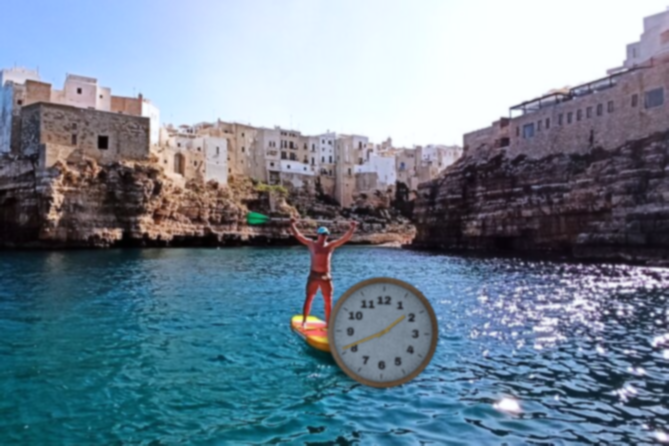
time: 1:41
